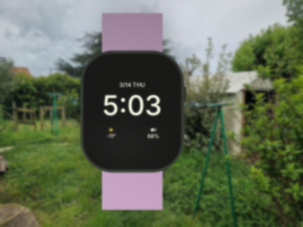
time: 5:03
